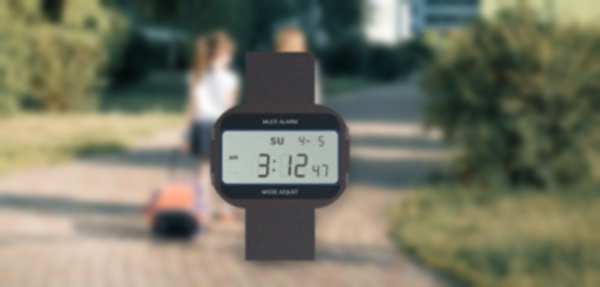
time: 3:12:47
